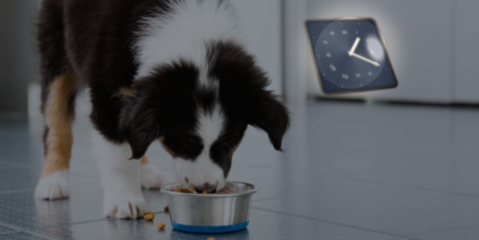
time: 1:20
